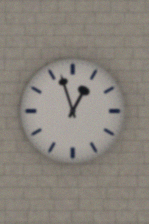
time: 12:57
